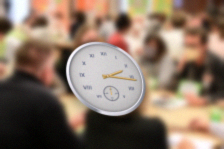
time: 2:16
